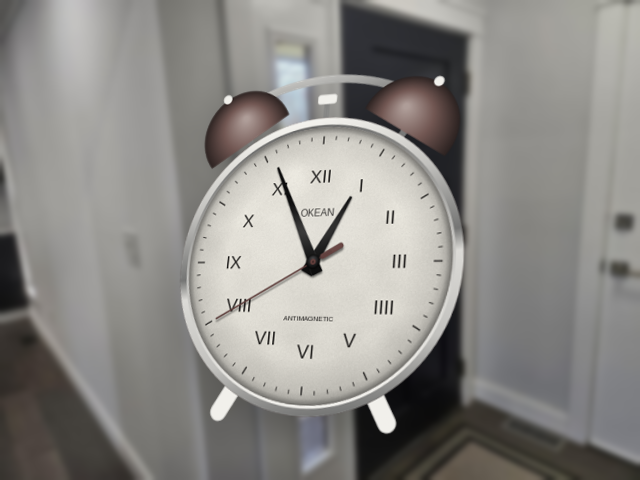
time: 12:55:40
